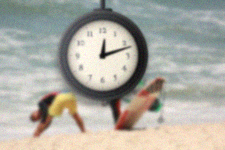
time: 12:12
